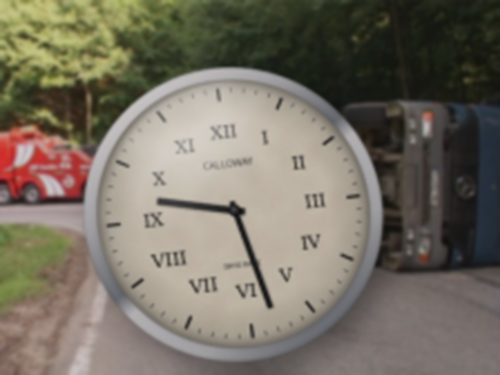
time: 9:28
